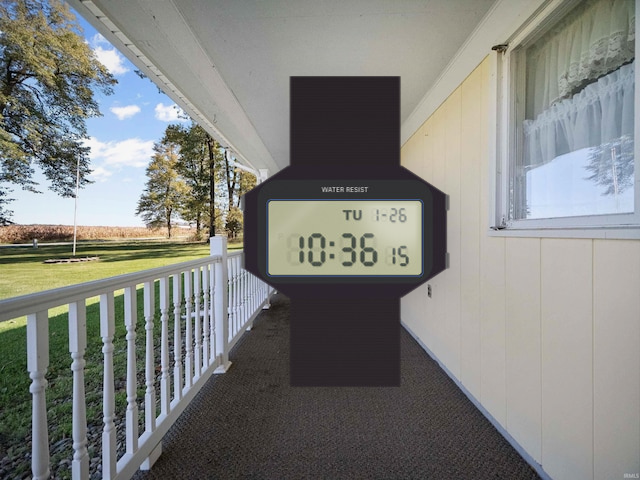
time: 10:36:15
